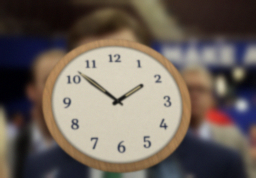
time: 1:52
